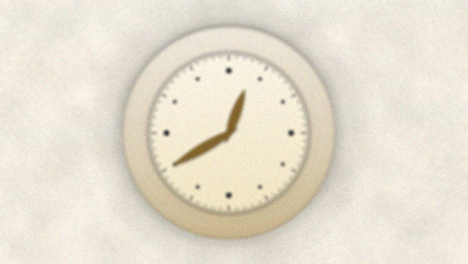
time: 12:40
